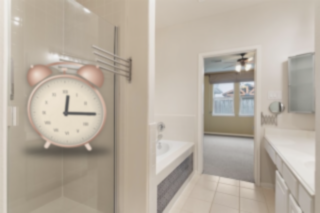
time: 12:15
